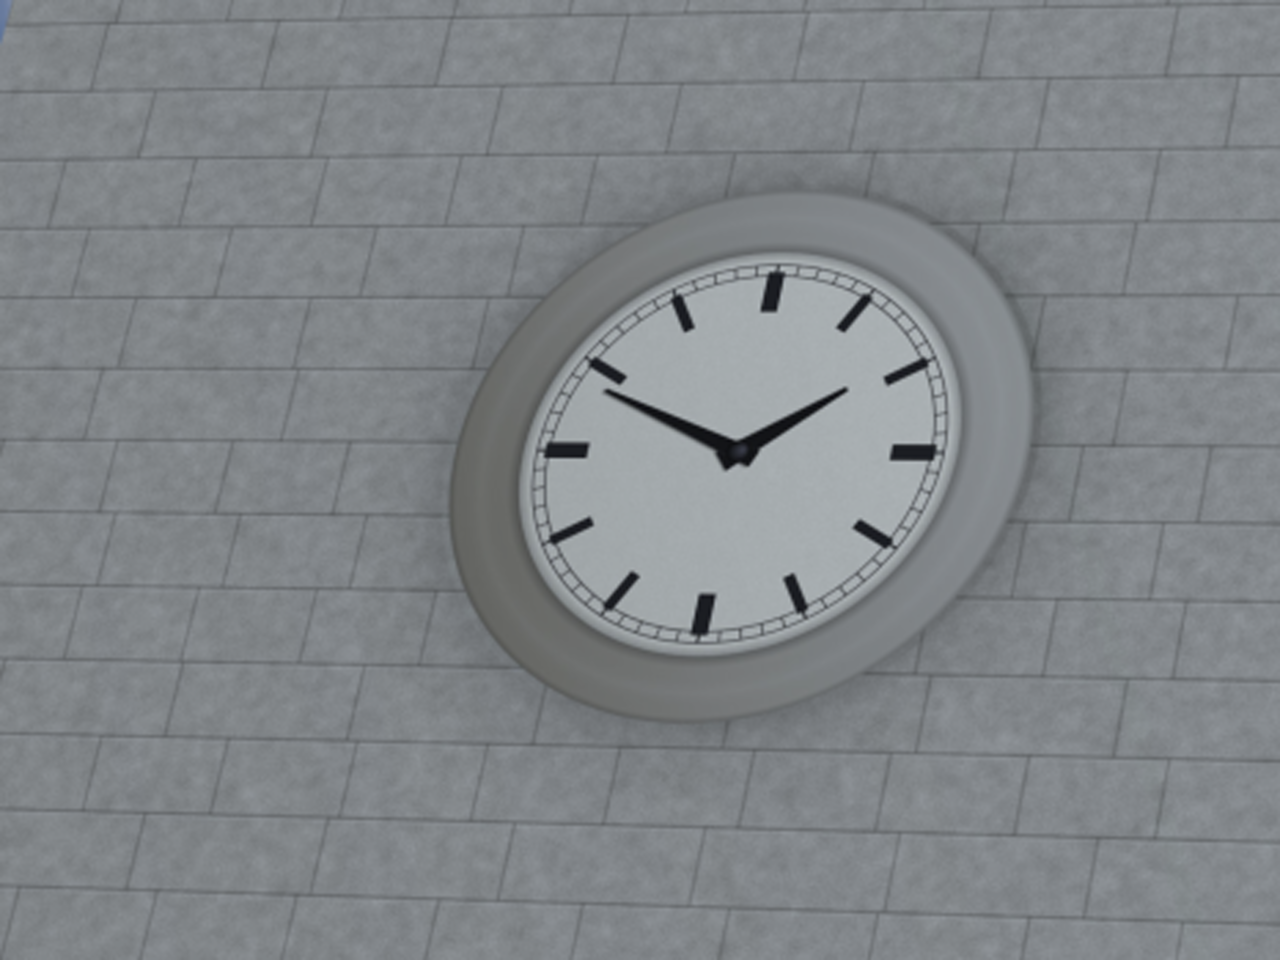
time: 1:49
